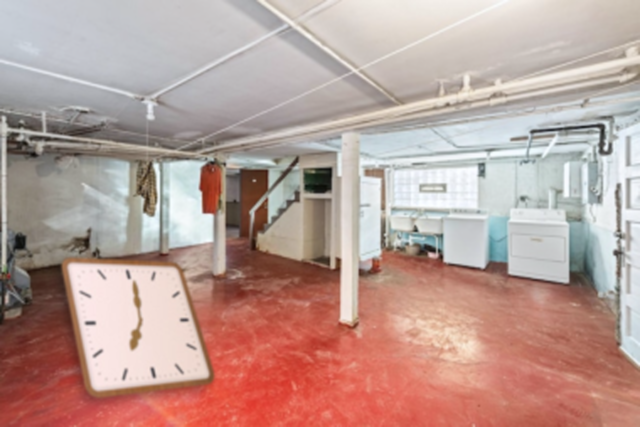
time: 7:01
